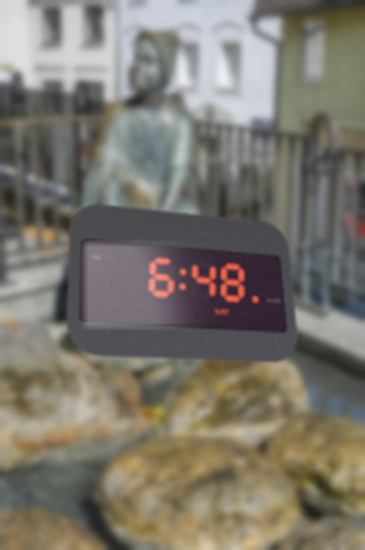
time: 6:48
